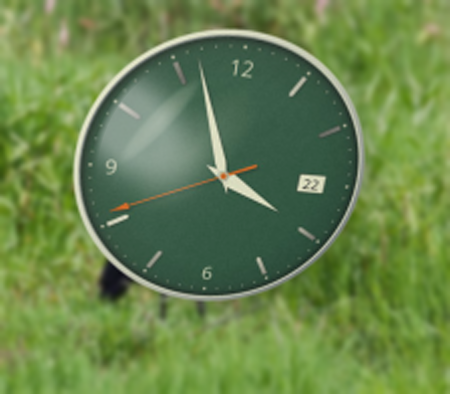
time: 3:56:41
